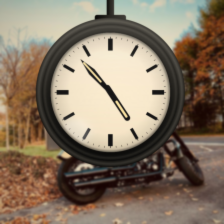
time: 4:53
